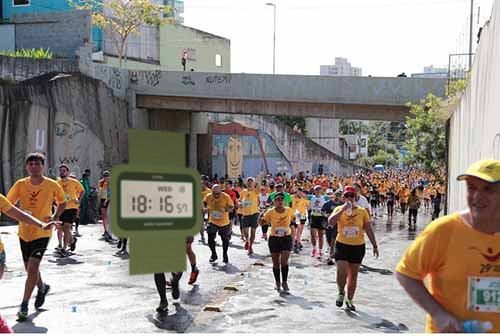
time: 18:16
